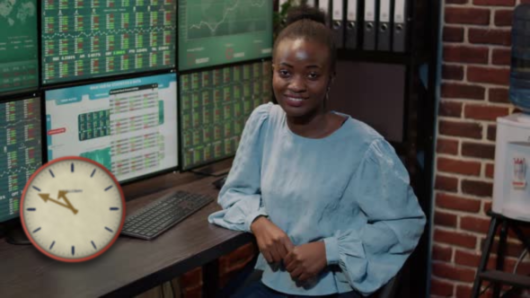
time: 10:49
